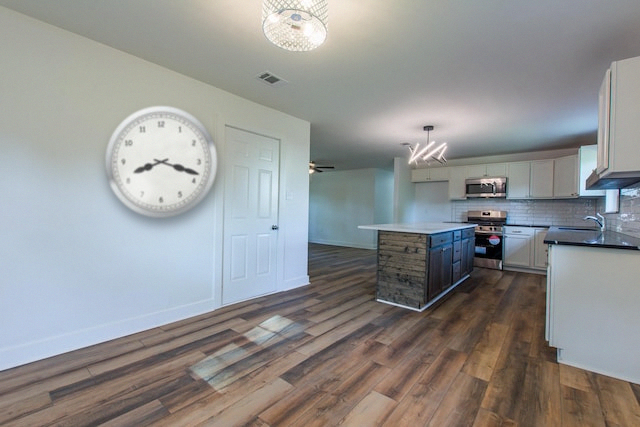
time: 8:18
